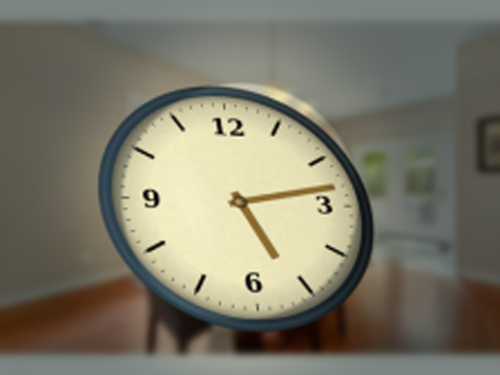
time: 5:13
